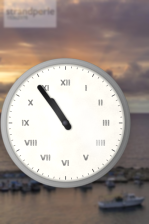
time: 10:54
